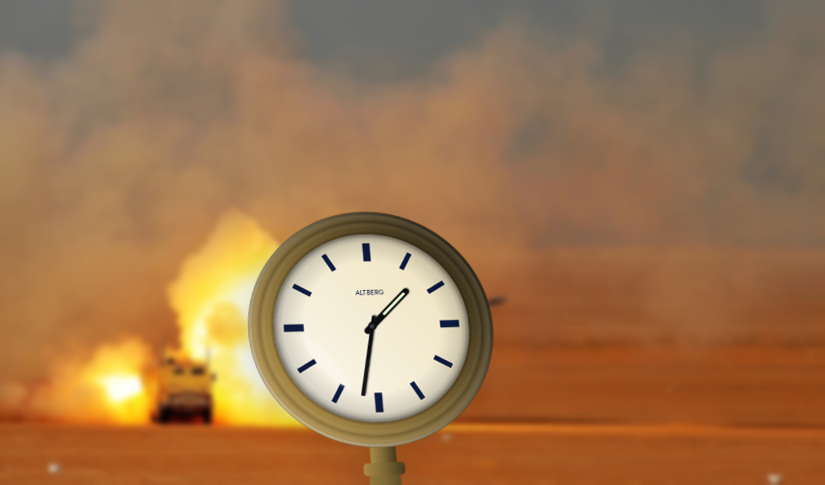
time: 1:32
